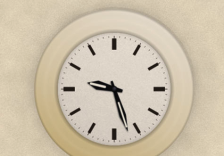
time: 9:27
